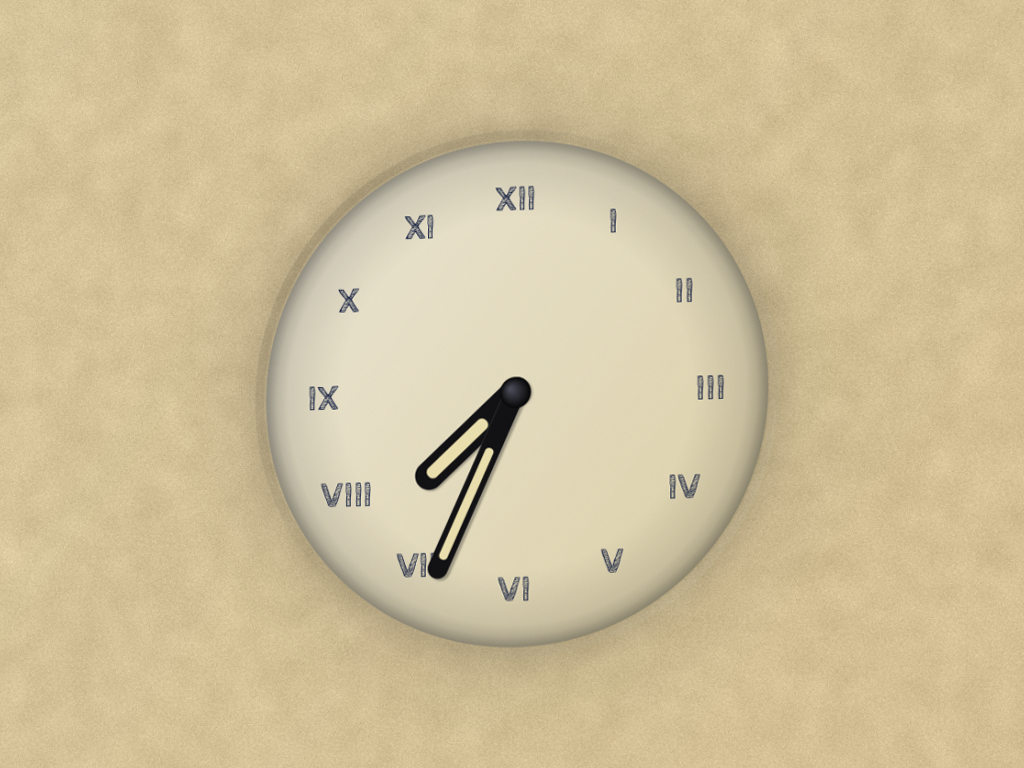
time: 7:34
